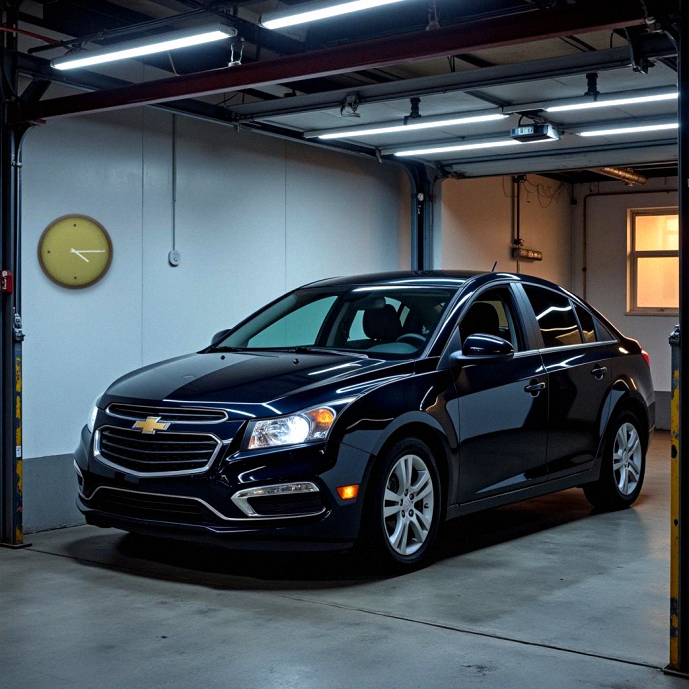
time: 4:15
